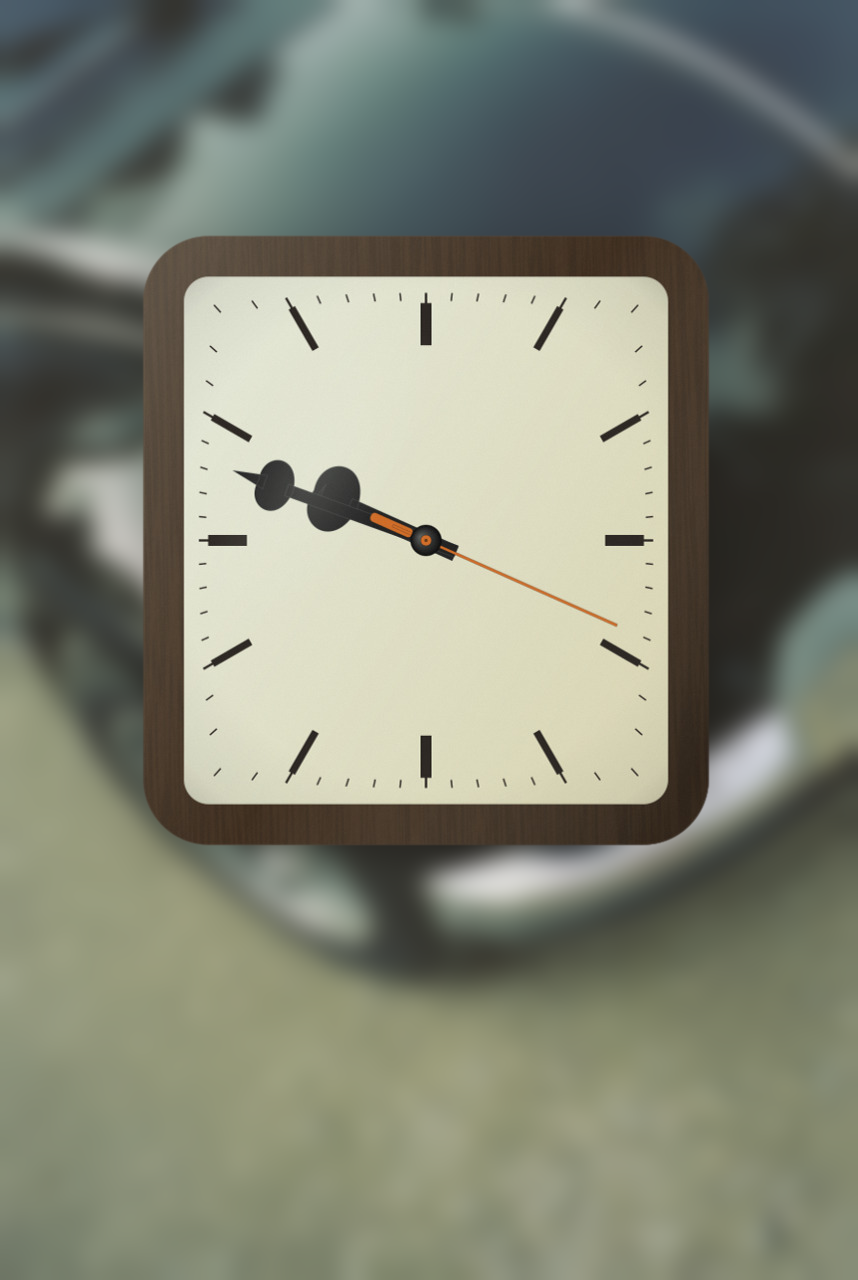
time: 9:48:19
